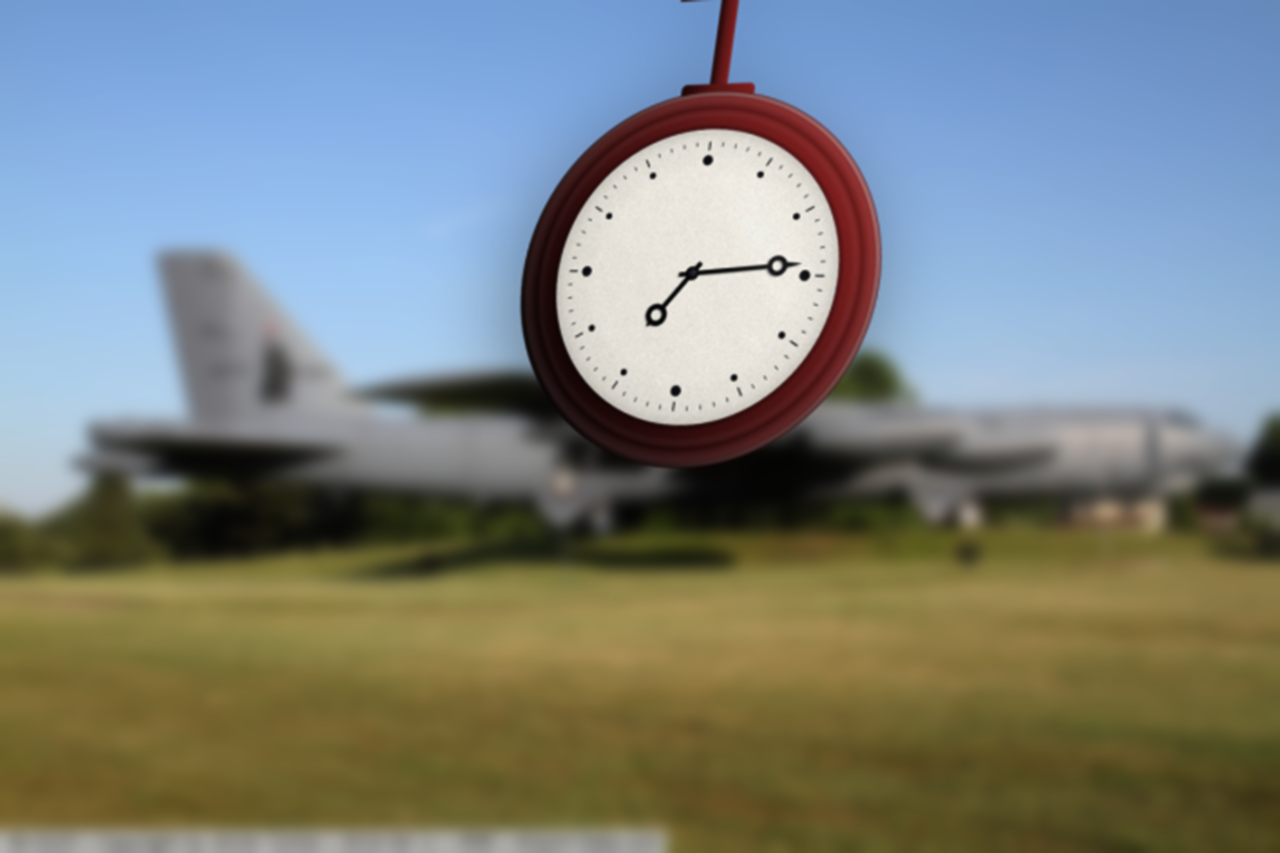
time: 7:14
